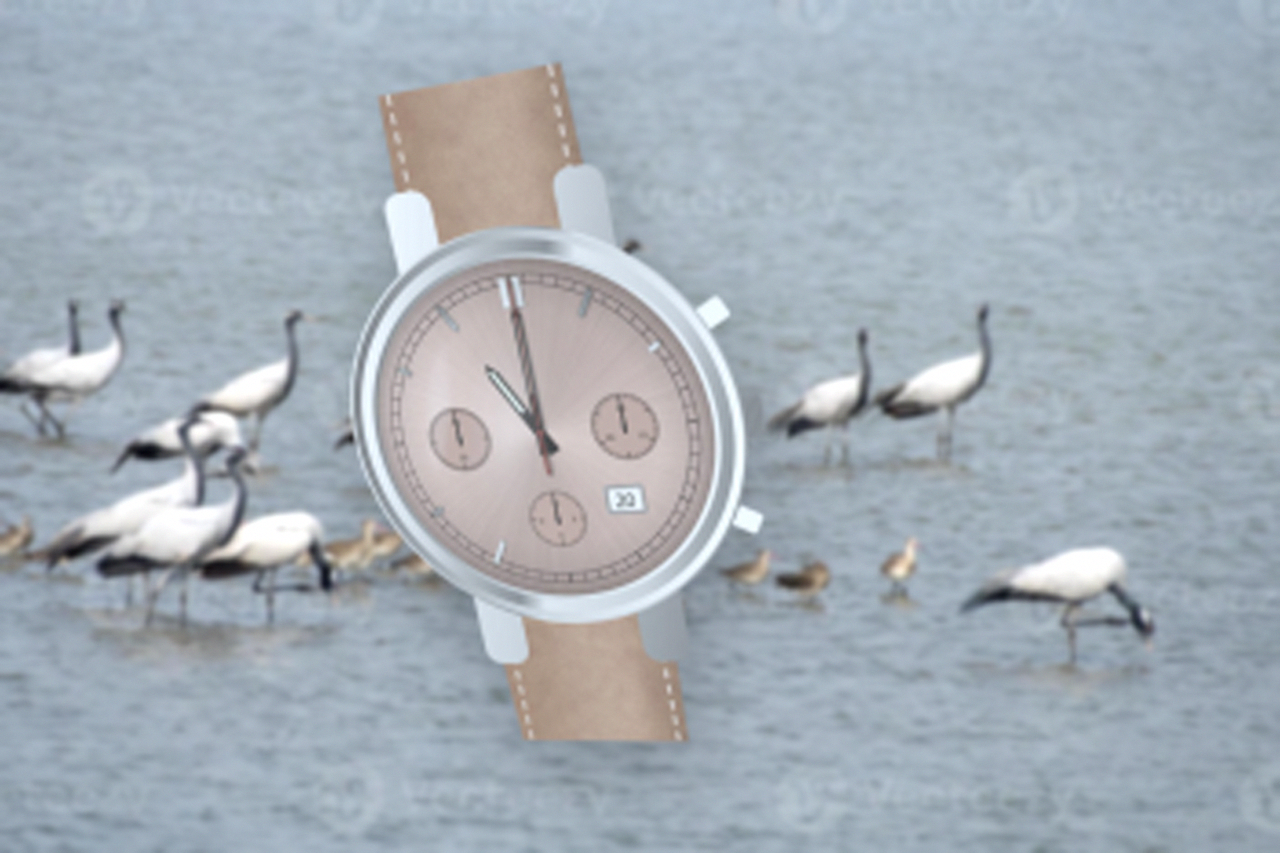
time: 11:00
